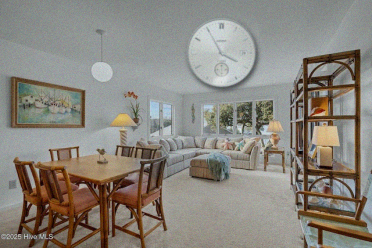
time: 3:55
